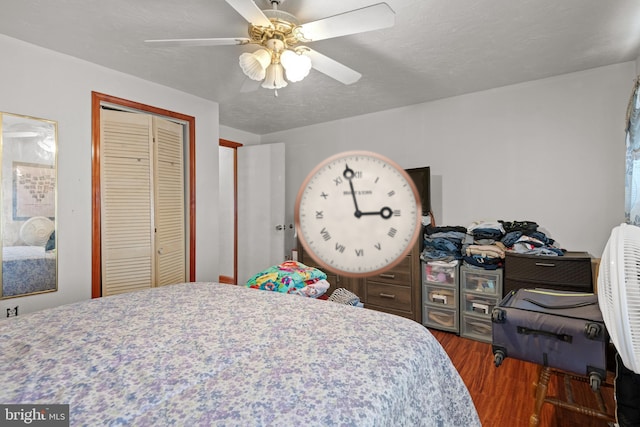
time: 2:58
